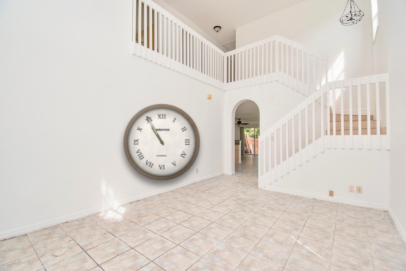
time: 10:55
